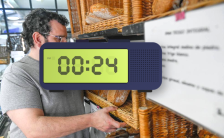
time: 0:24
